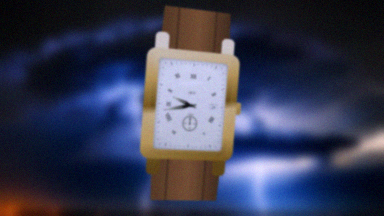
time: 9:43
